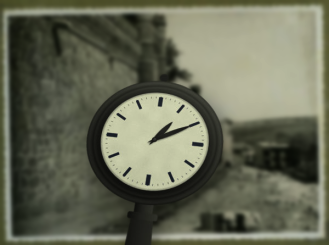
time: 1:10
